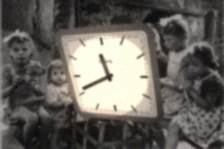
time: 11:41
